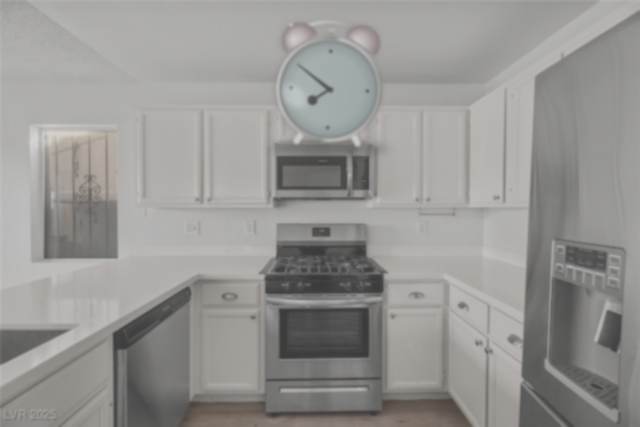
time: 7:51
